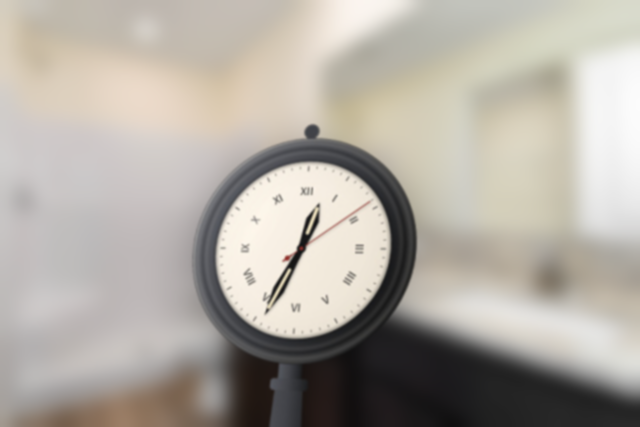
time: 12:34:09
